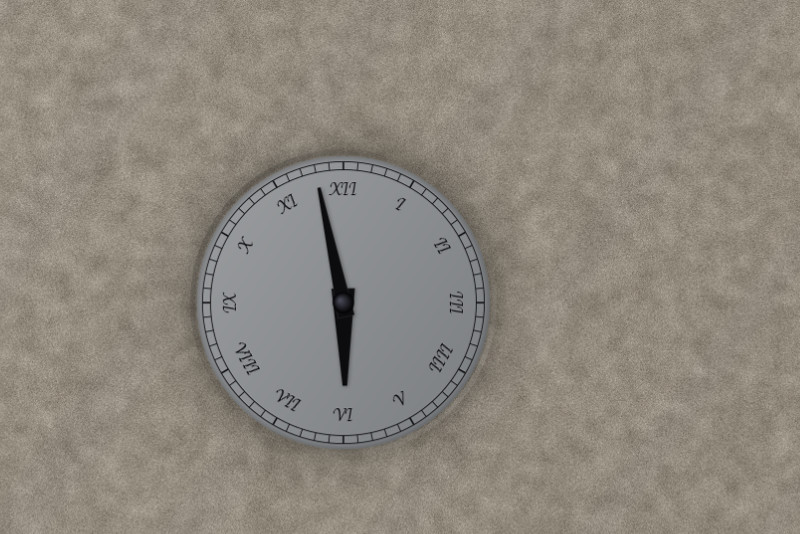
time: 5:58
